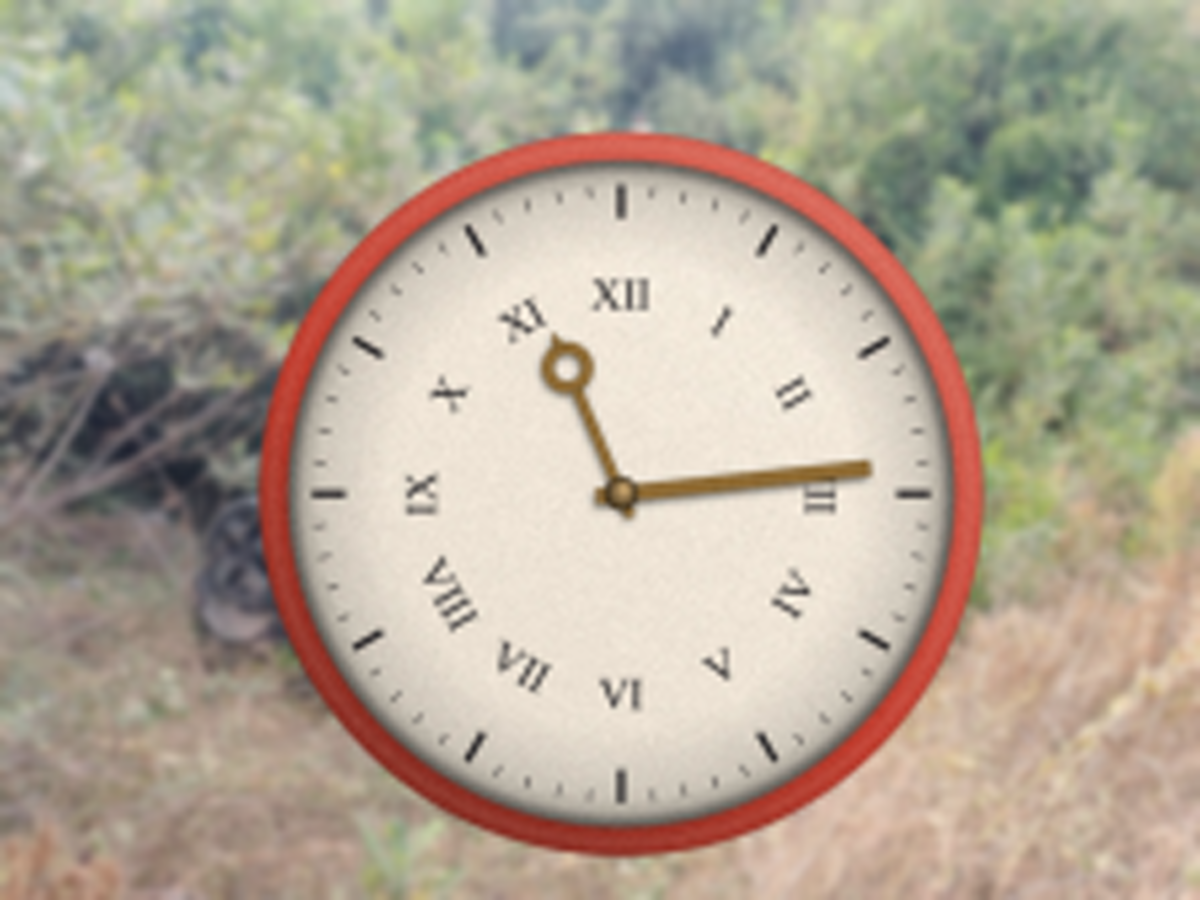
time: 11:14
